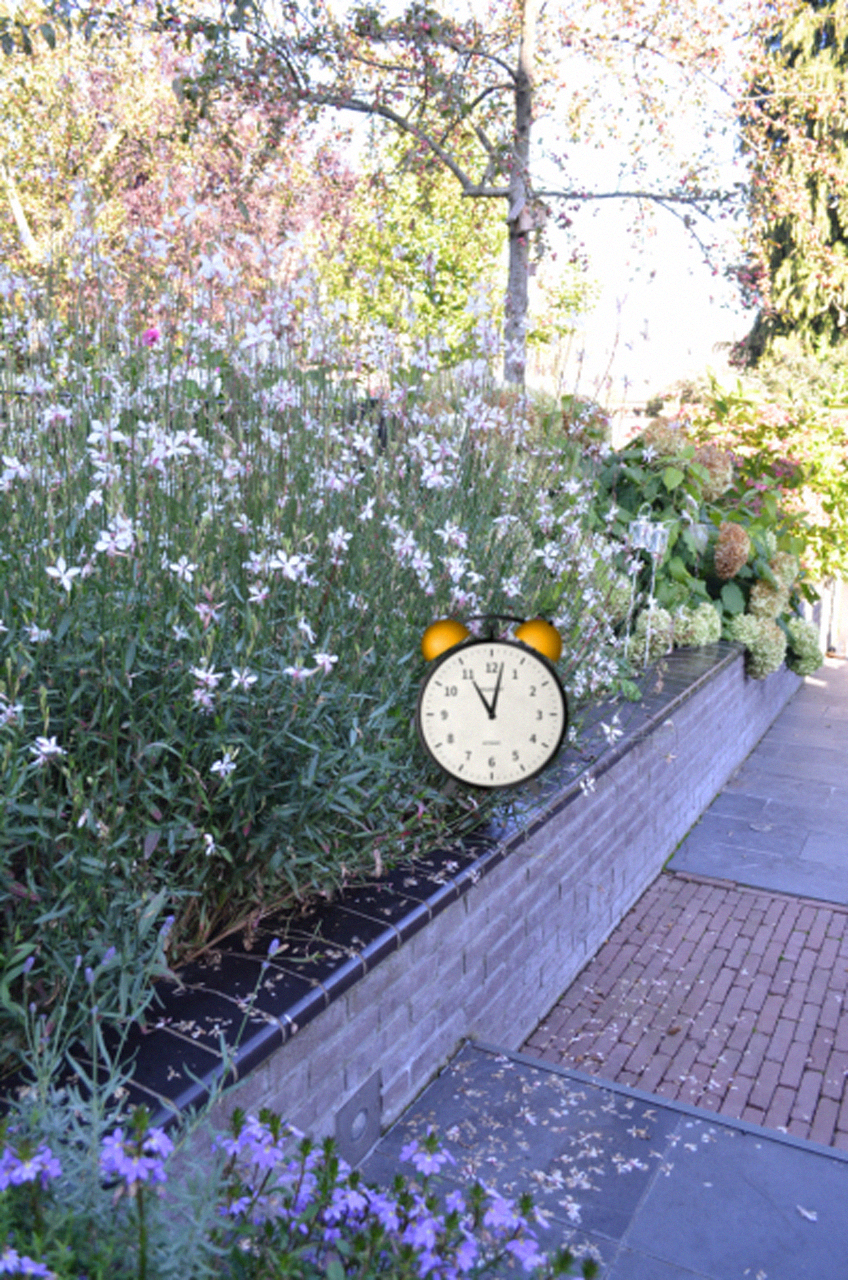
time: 11:02
